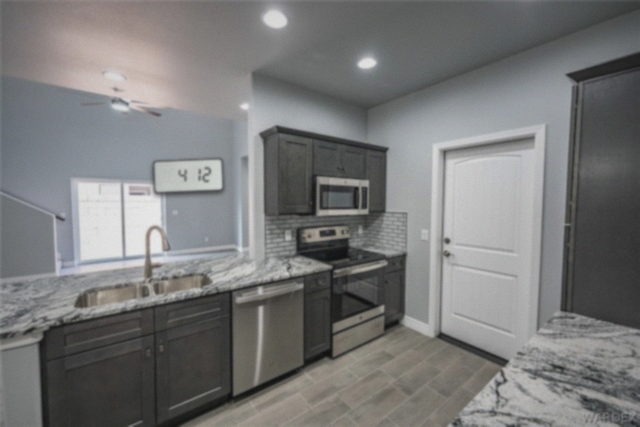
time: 4:12
